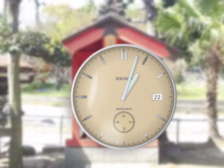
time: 1:03
